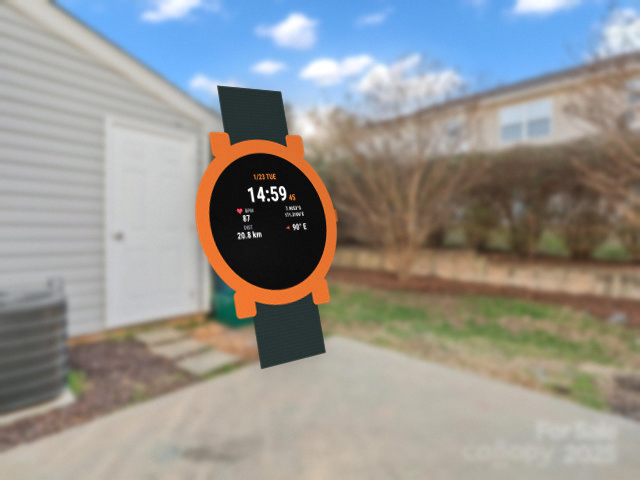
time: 14:59:45
